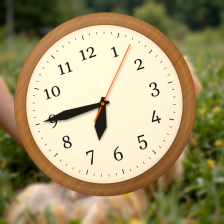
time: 6:45:07
